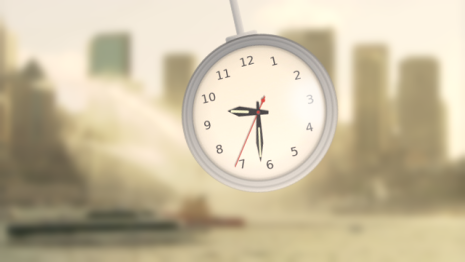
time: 9:31:36
